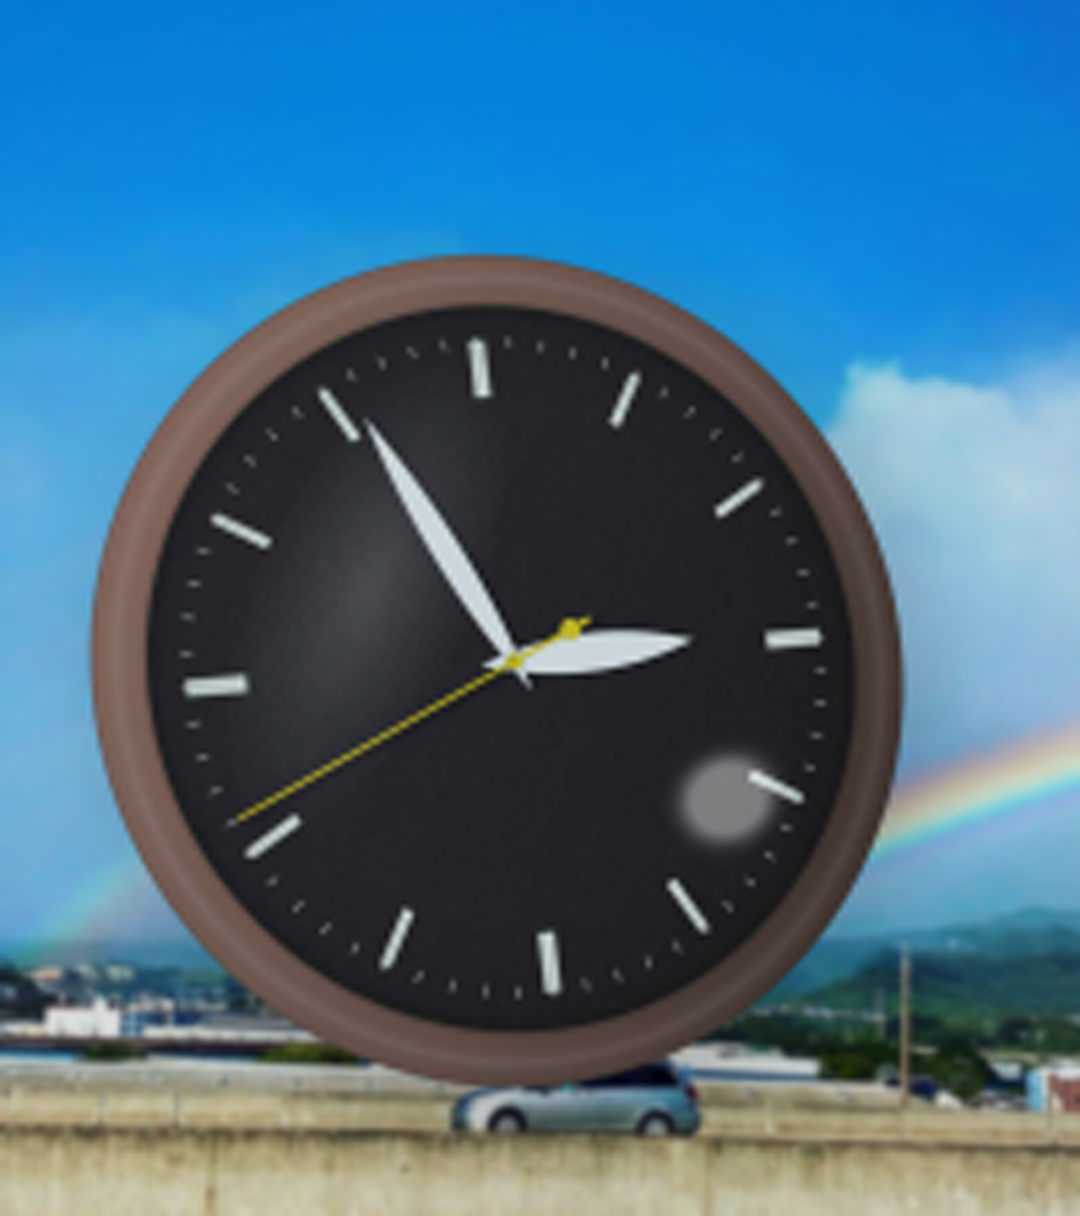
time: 2:55:41
